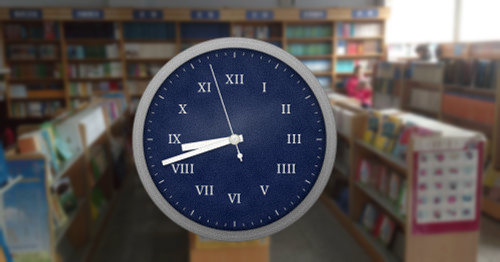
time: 8:41:57
